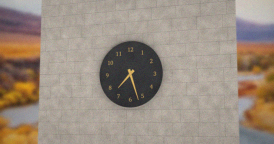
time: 7:27
